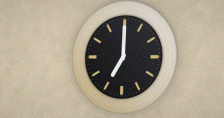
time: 7:00
